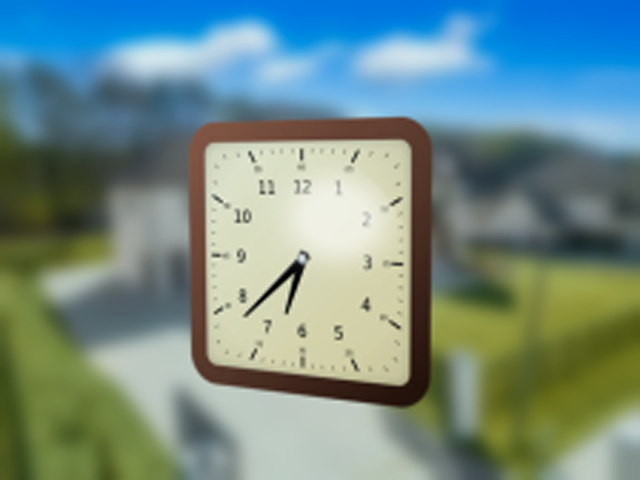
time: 6:38
